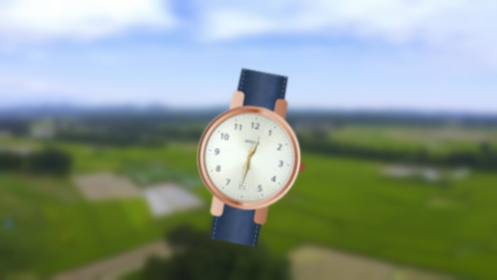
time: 12:31
